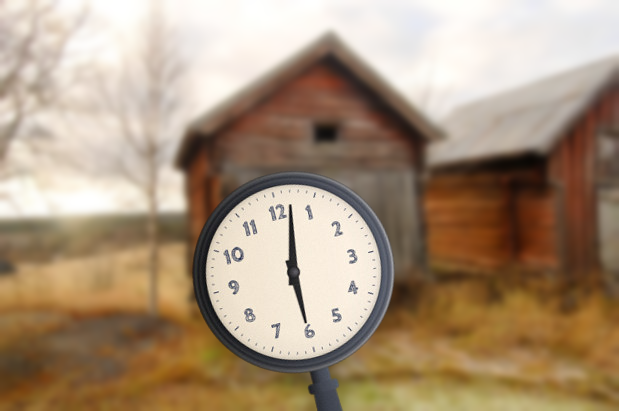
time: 6:02
